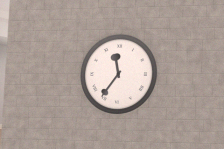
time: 11:36
